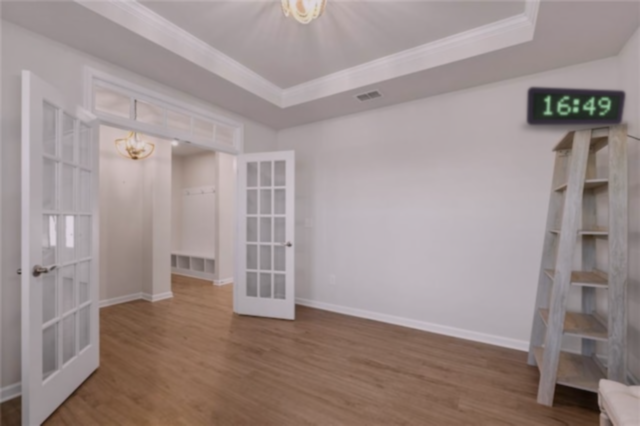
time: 16:49
